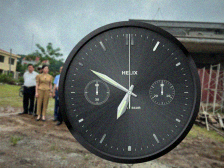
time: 6:50
